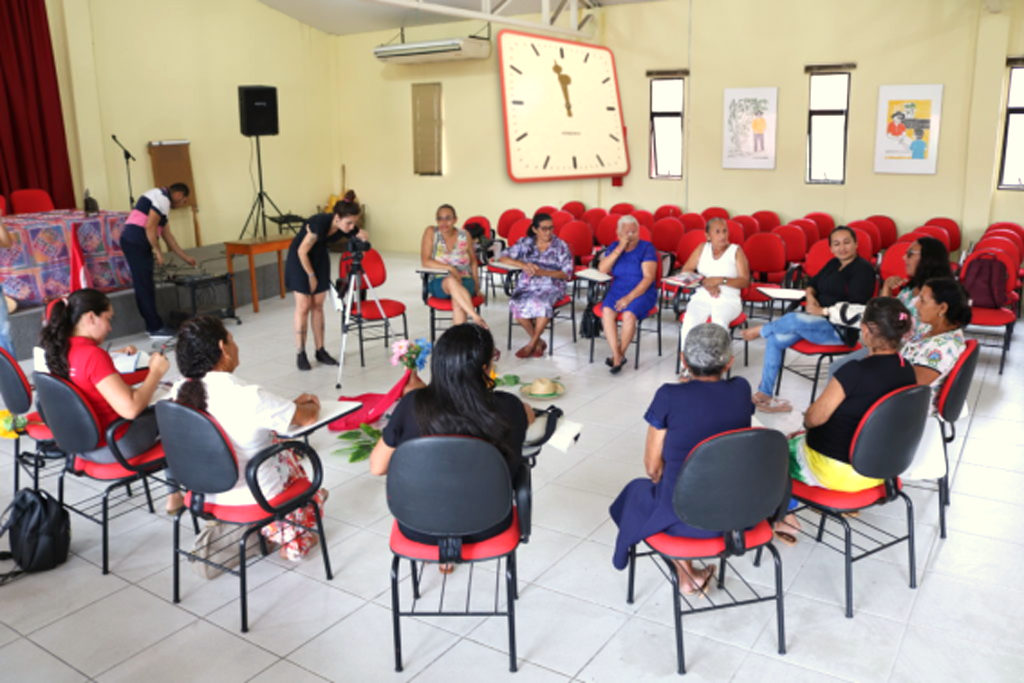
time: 11:58
